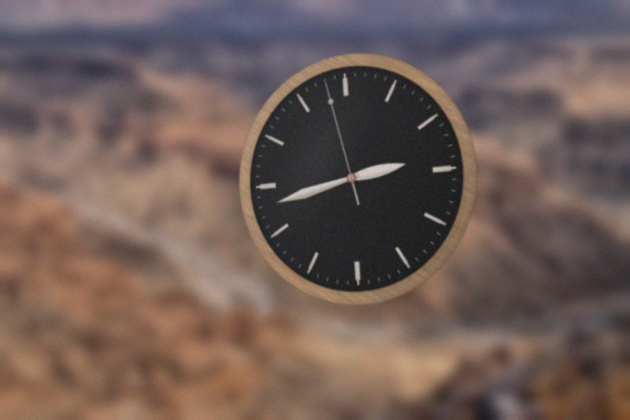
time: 2:42:58
